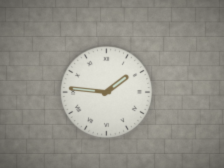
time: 1:46
